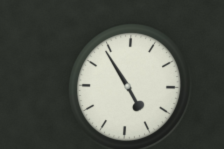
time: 4:54
